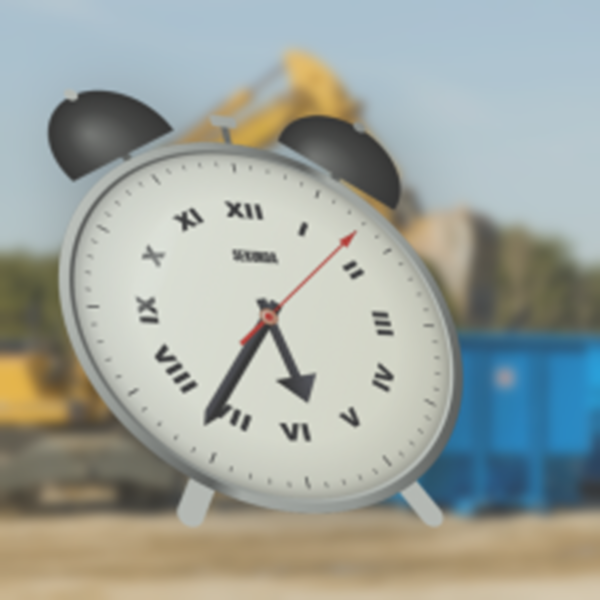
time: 5:36:08
